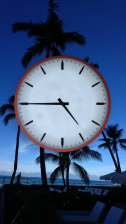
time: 4:45
